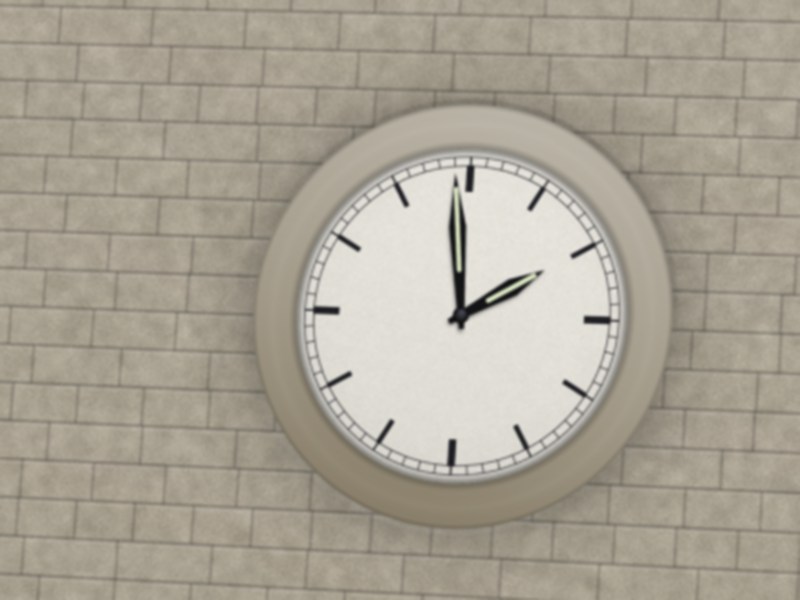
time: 1:59
